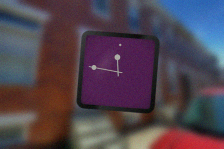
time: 11:46
